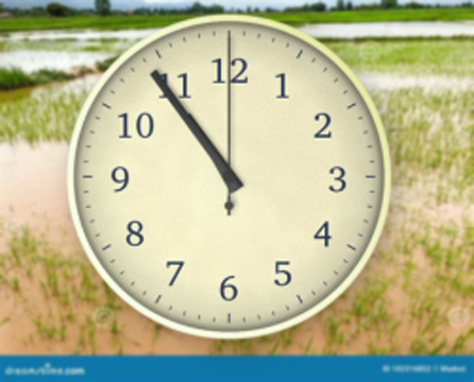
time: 10:54:00
